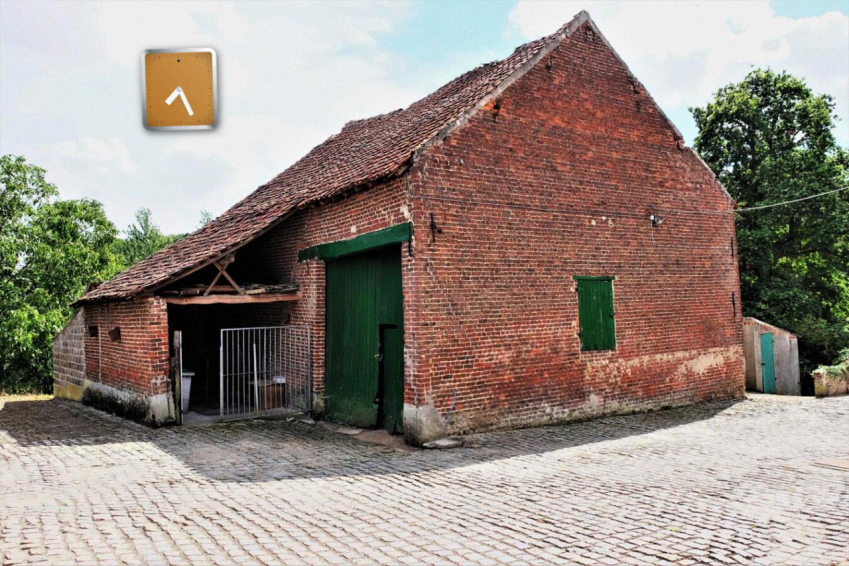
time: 7:26
